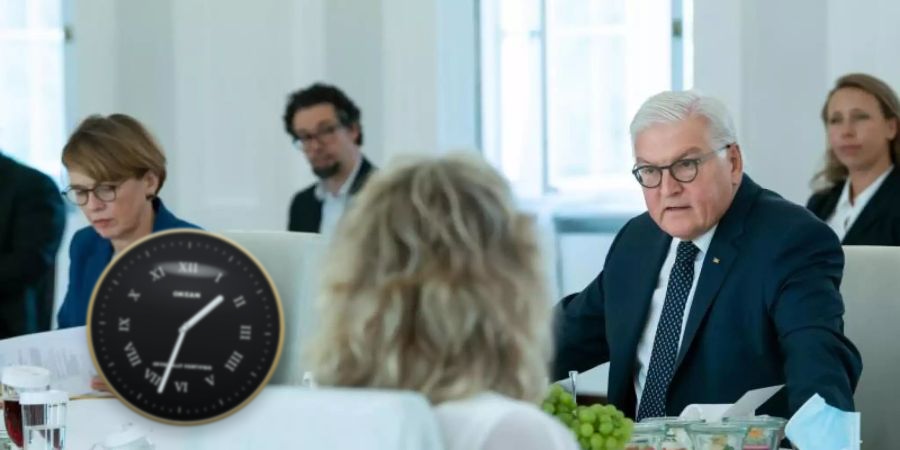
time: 1:33
